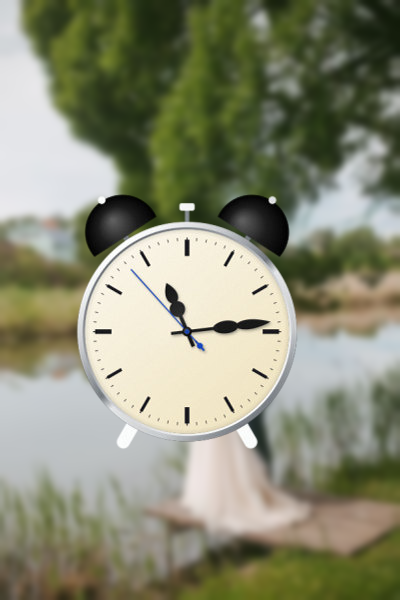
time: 11:13:53
